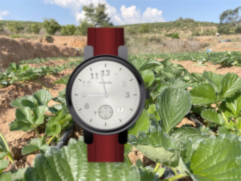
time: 8:58
